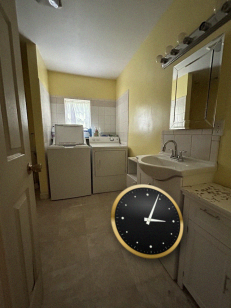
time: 3:04
